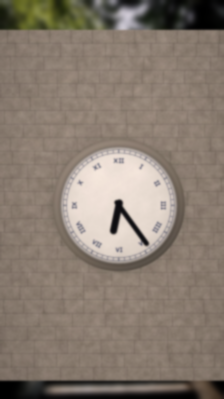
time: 6:24
